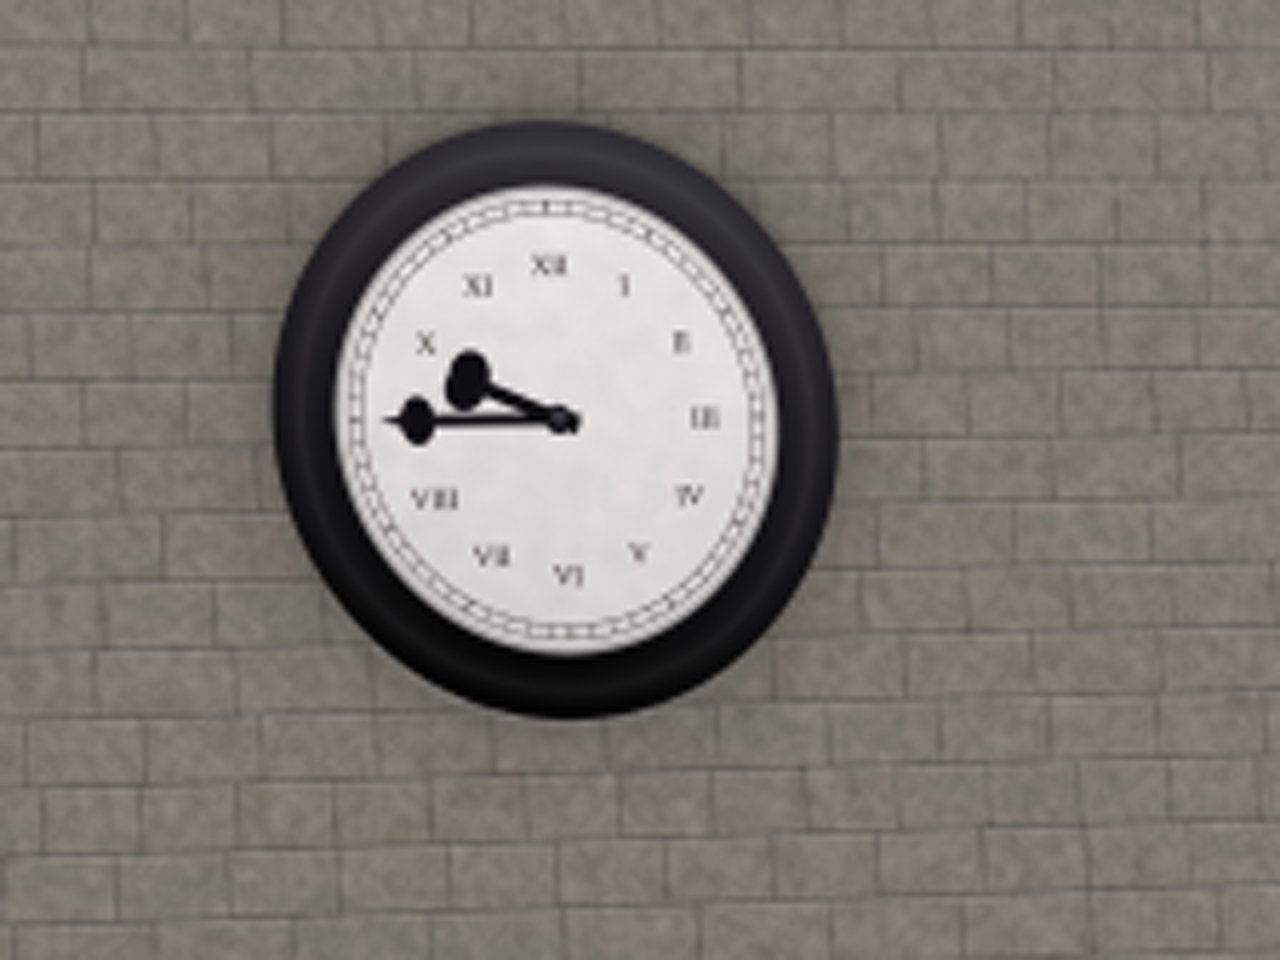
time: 9:45
